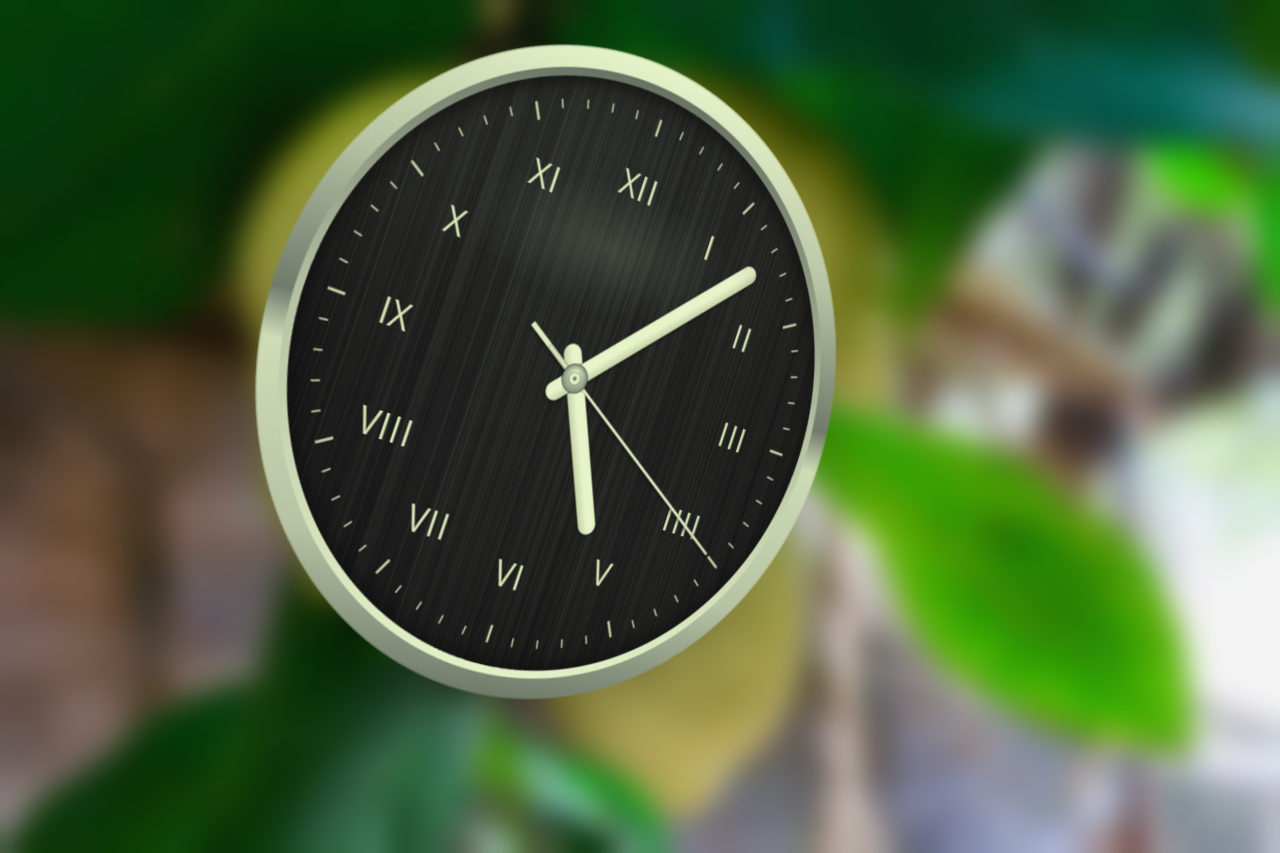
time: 5:07:20
